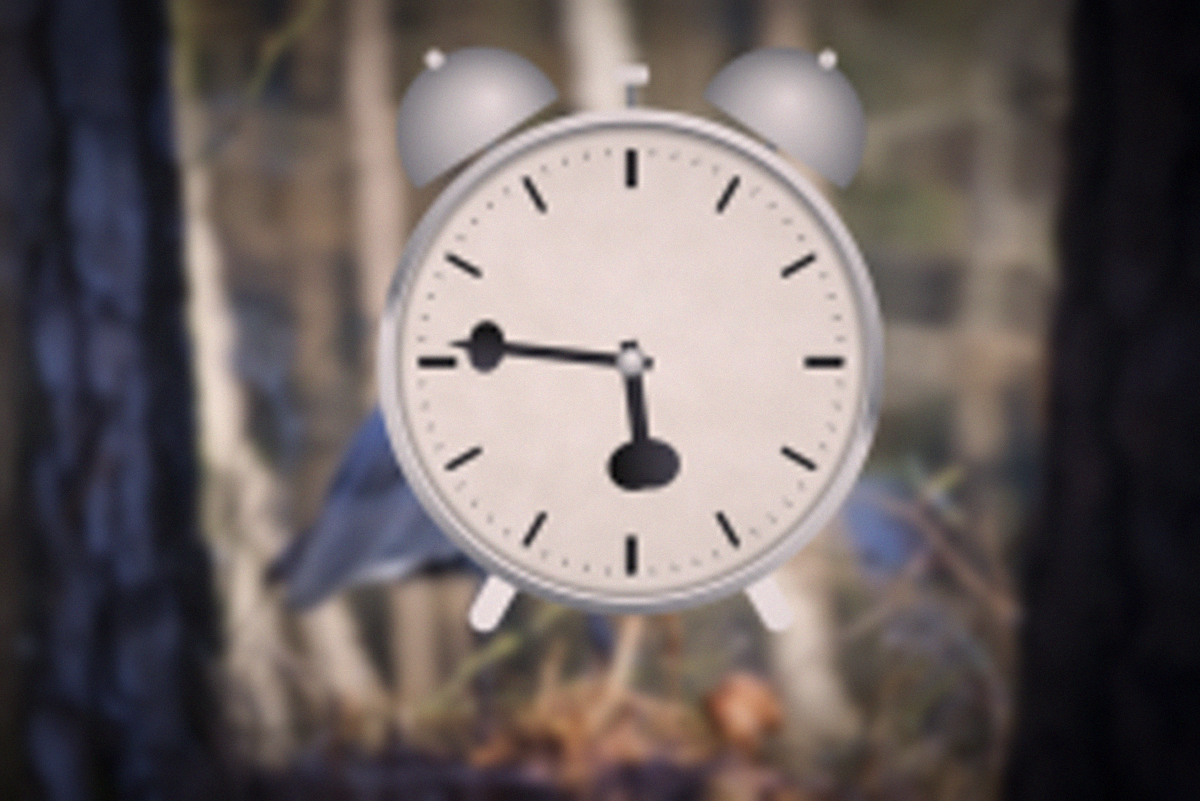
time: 5:46
